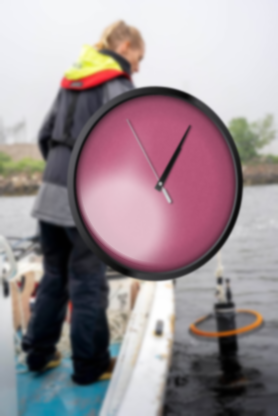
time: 1:04:55
